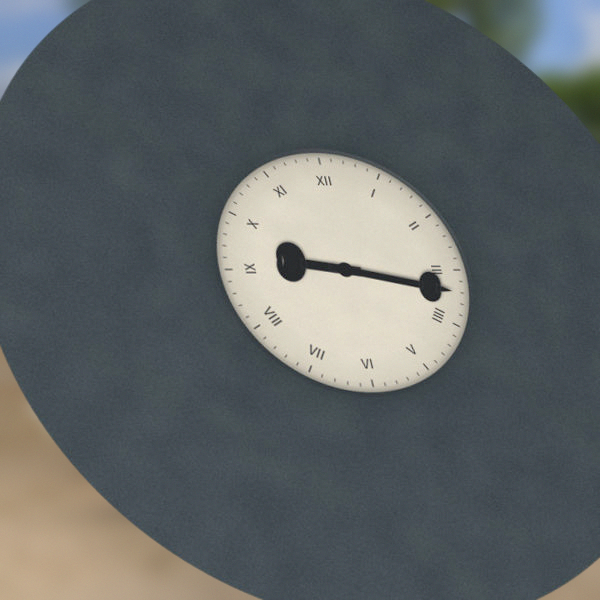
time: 9:17
